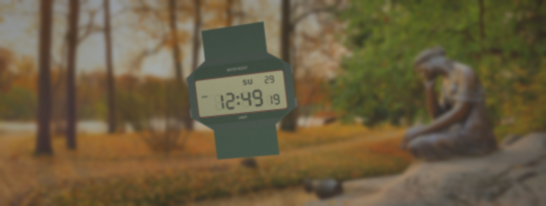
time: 12:49:19
